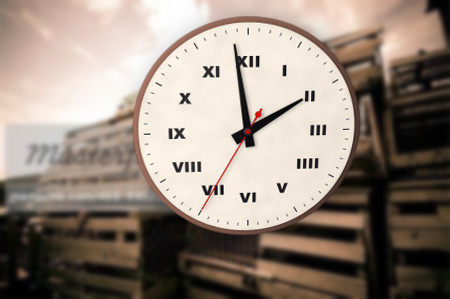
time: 1:58:35
